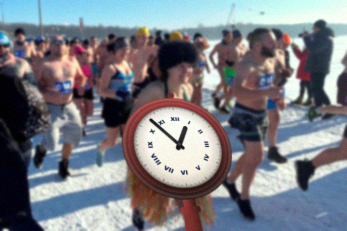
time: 12:53
